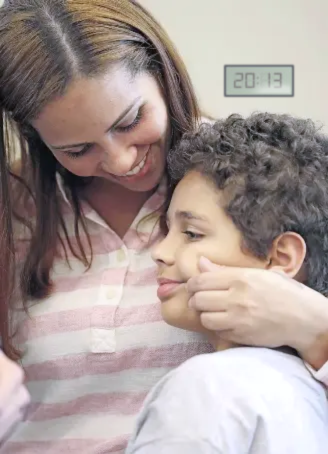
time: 20:13
